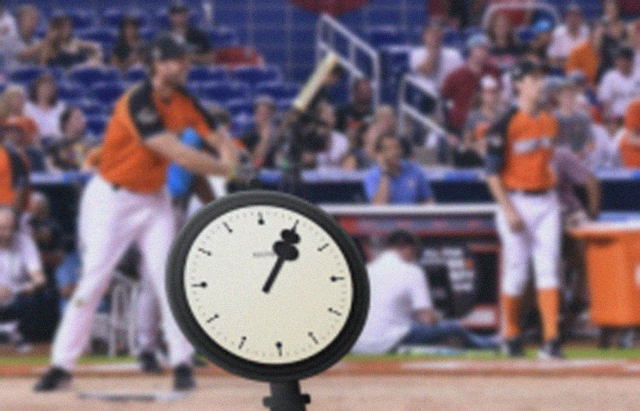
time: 1:05
